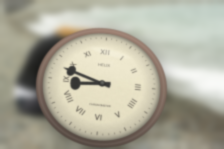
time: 8:48
